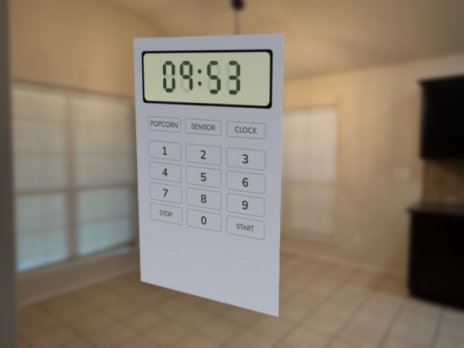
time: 9:53
